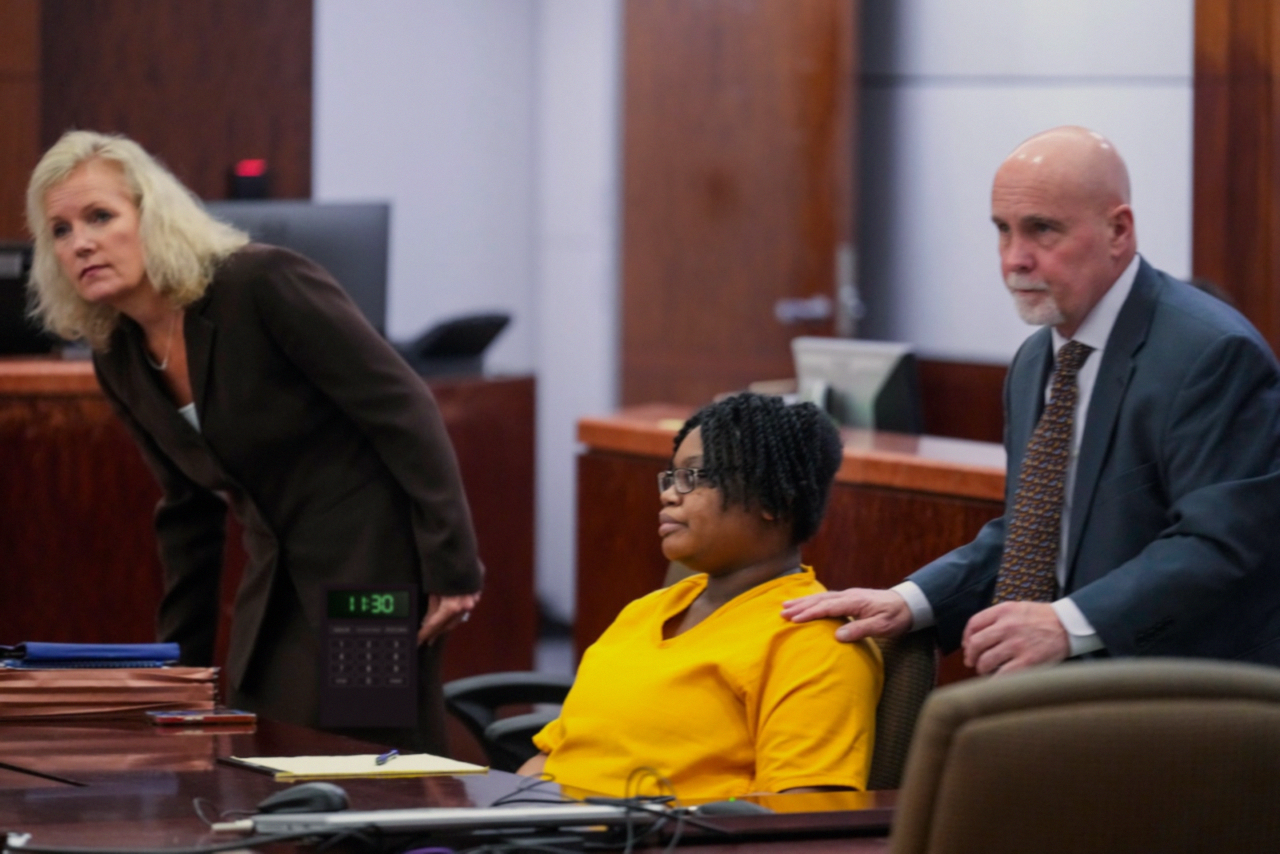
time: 11:30
